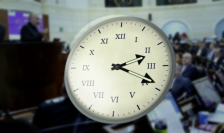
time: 2:19
